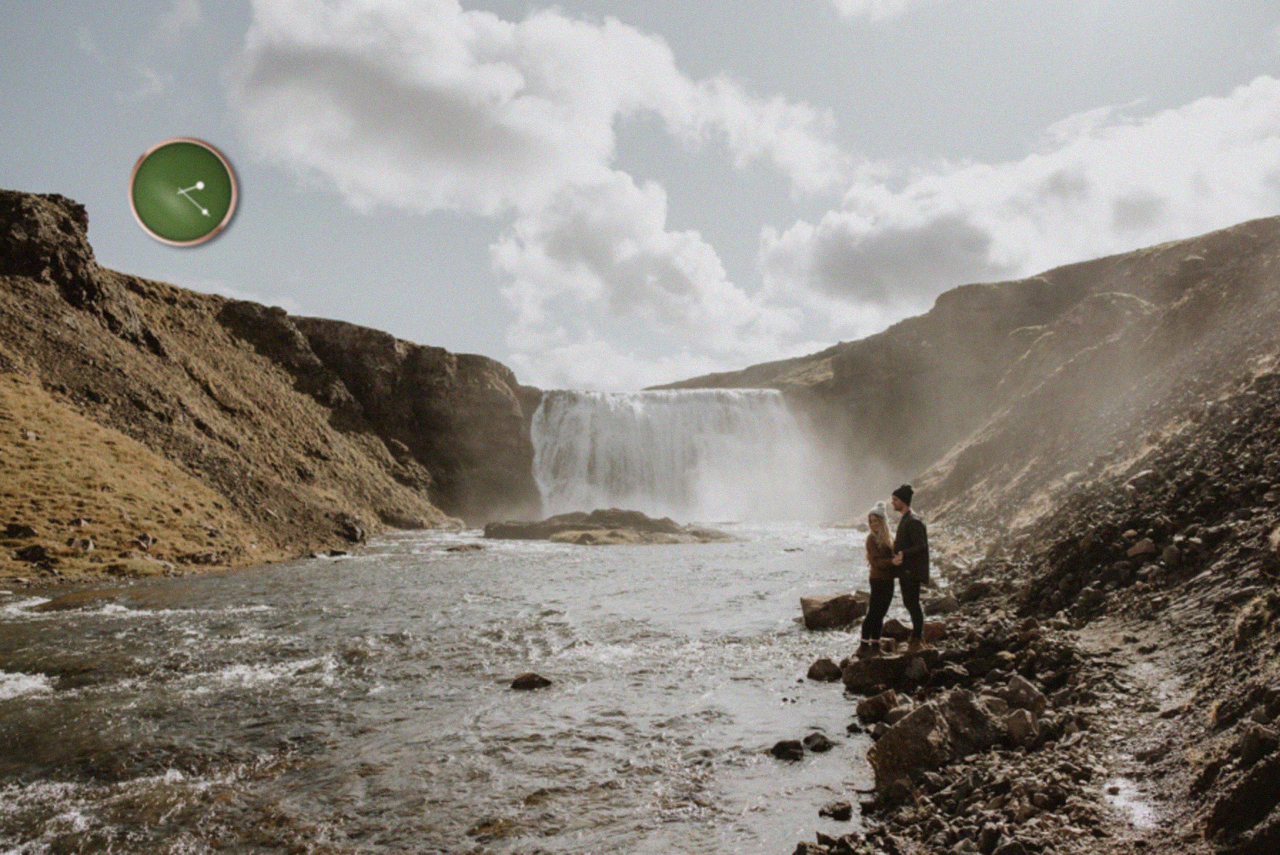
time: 2:22
